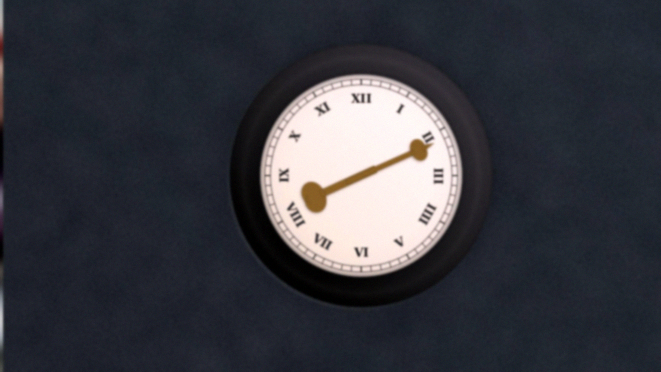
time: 8:11
